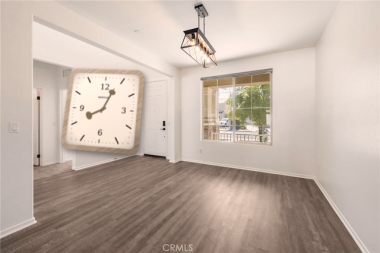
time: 8:04
